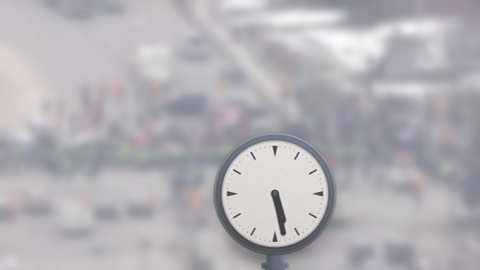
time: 5:28
